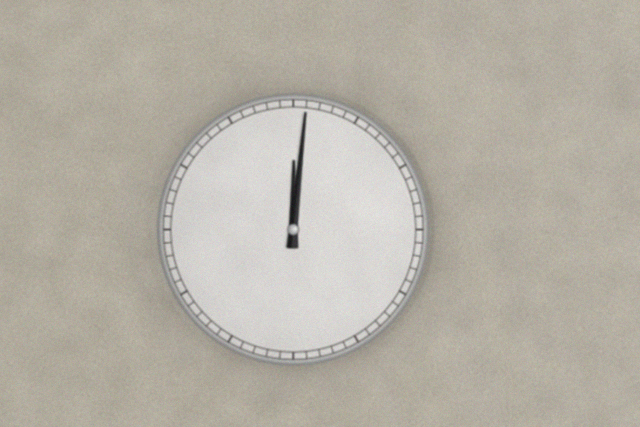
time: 12:01
